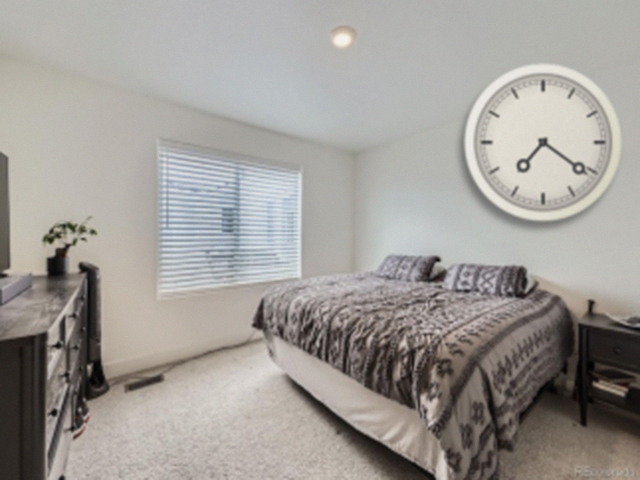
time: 7:21
